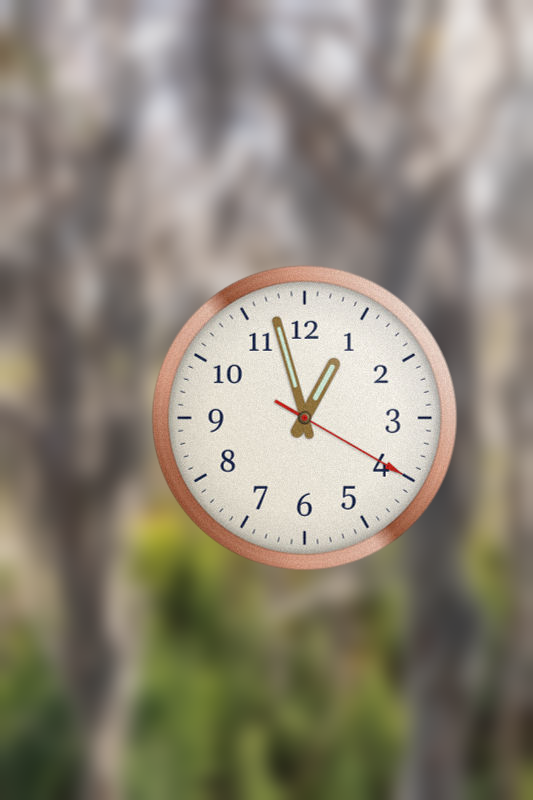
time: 12:57:20
